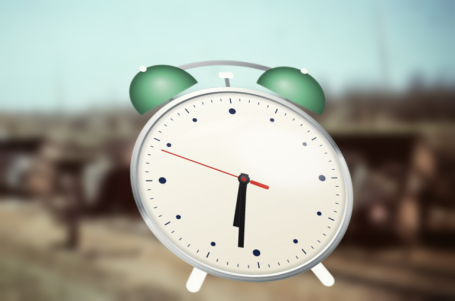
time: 6:31:49
